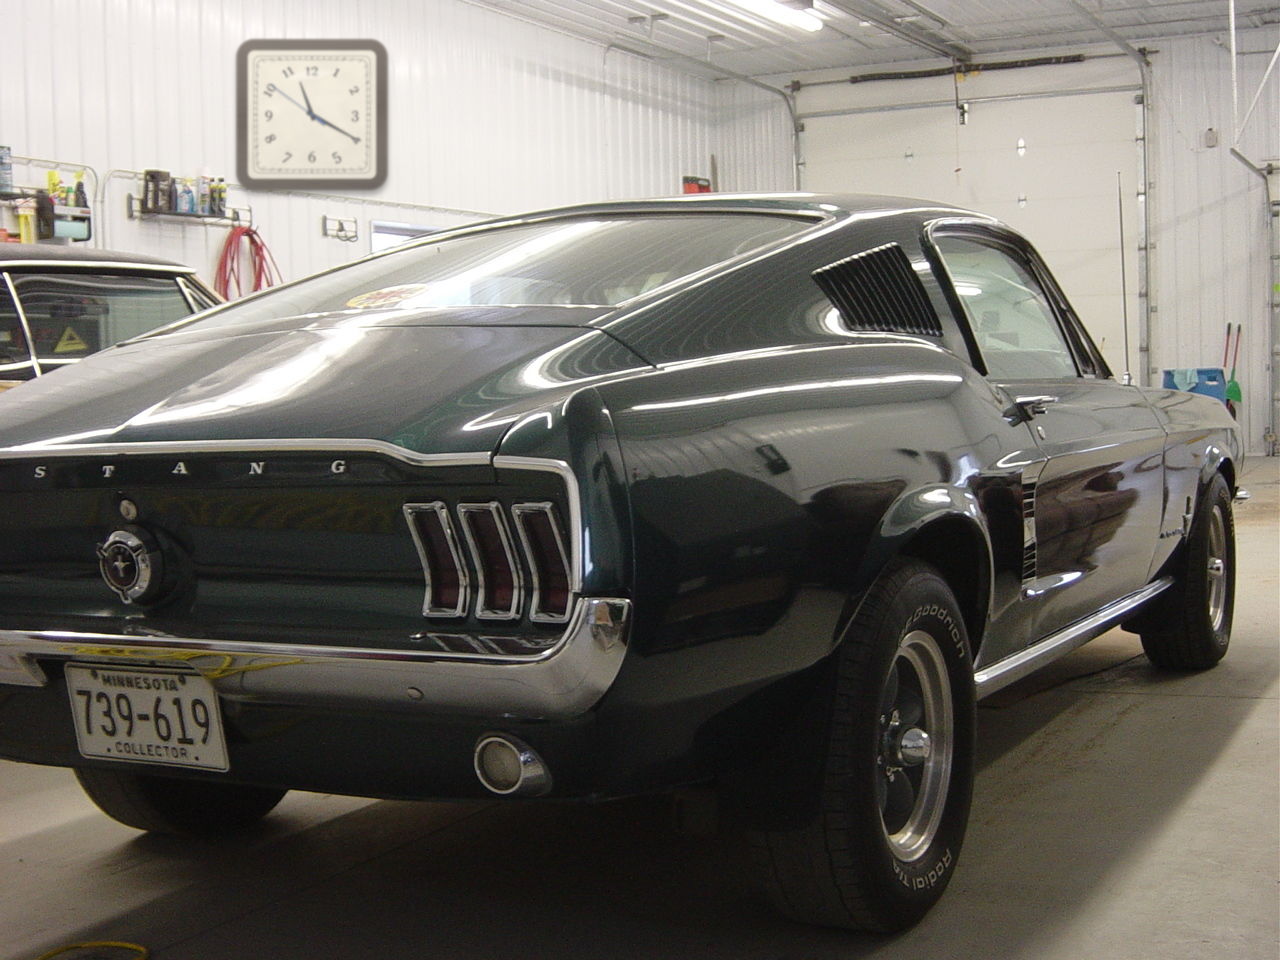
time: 11:19:51
